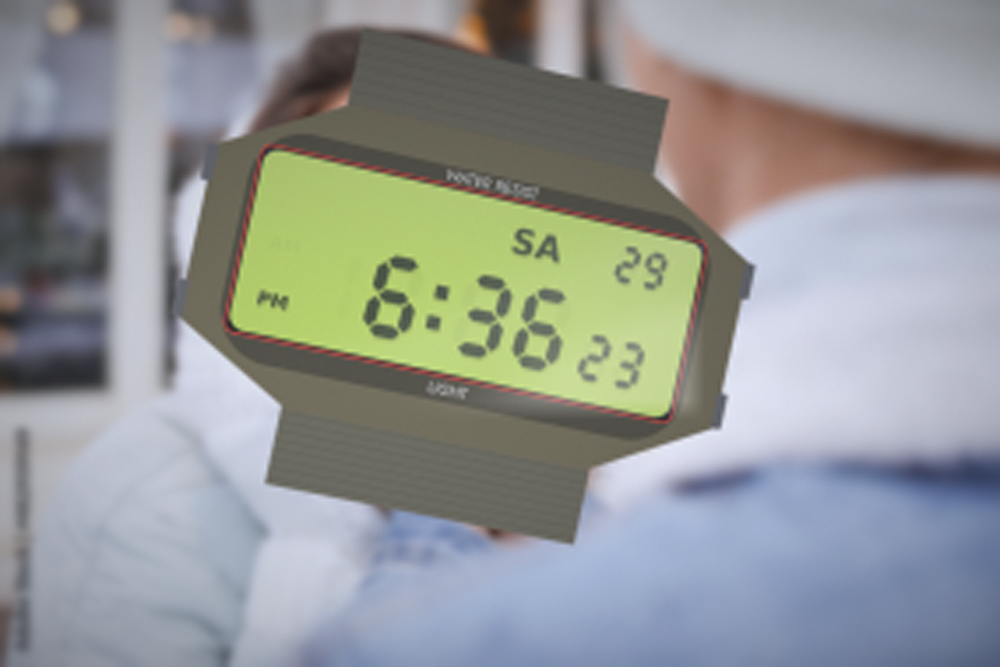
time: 6:36:23
